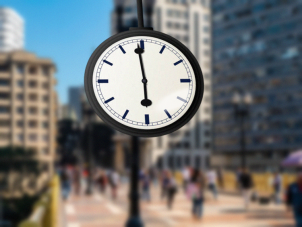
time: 5:59
